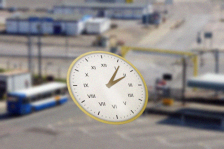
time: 2:06
